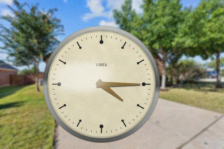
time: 4:15
